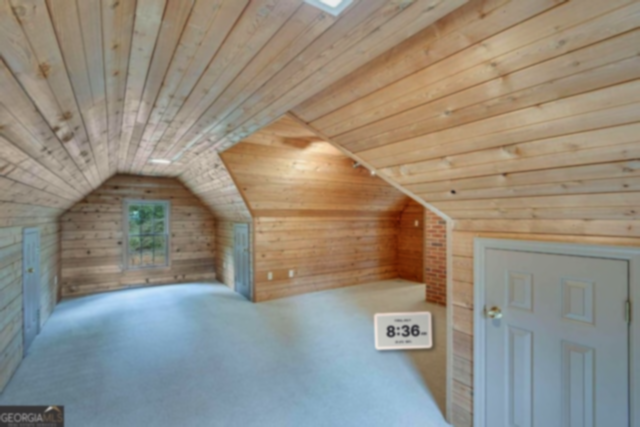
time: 8:36
